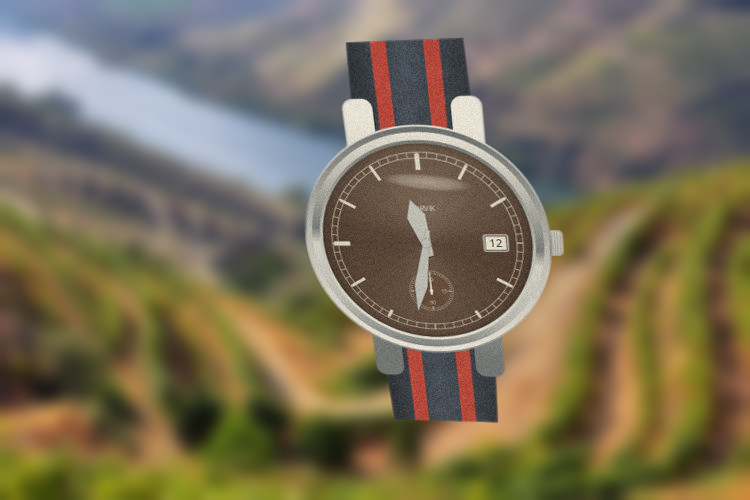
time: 11:32
